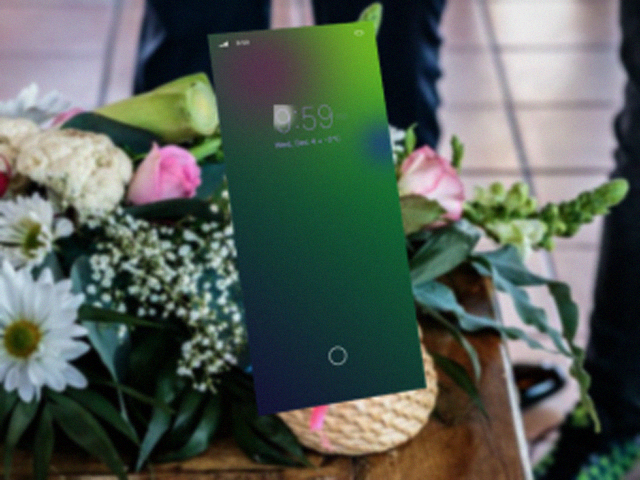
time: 9:59
